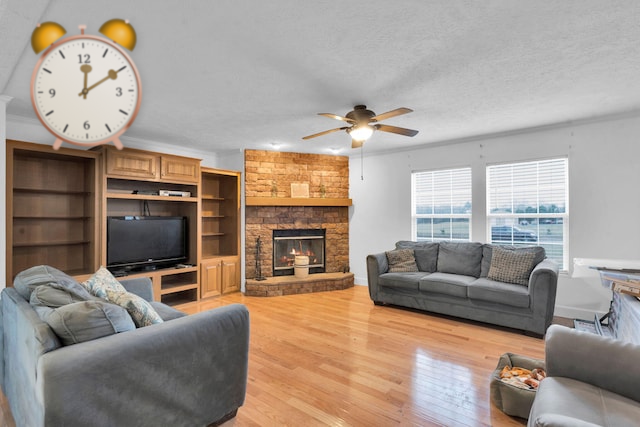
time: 12:10
